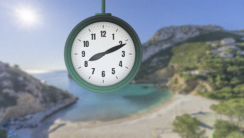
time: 8:11
